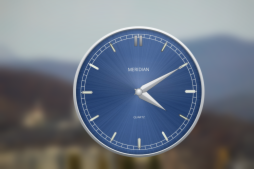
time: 4:10
